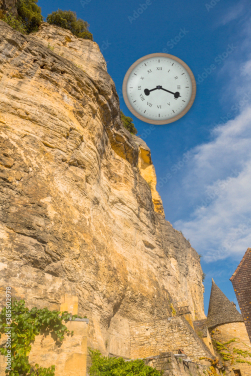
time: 8:19
